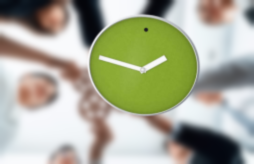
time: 1:47
